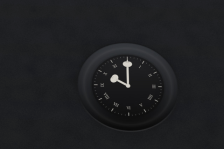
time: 10:00
